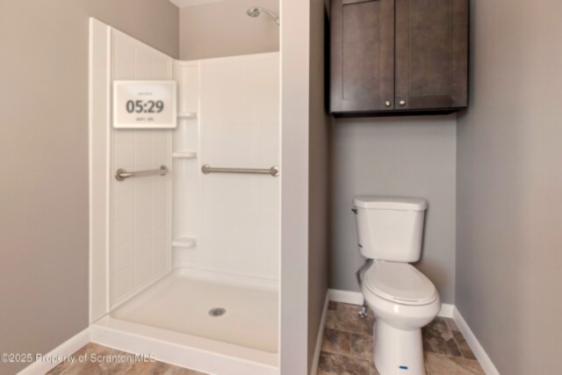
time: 5:29
